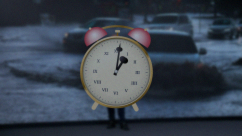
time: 1:01
